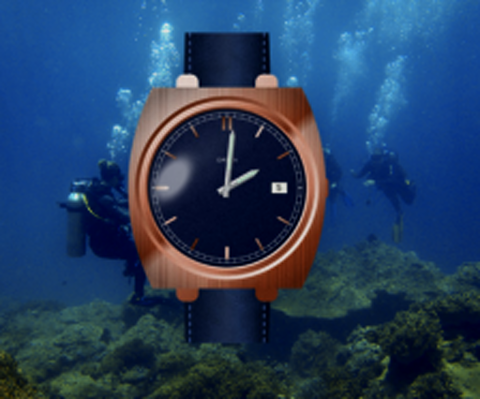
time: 2:01
